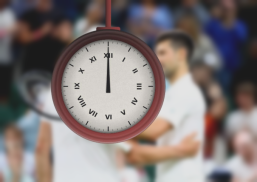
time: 12:00
